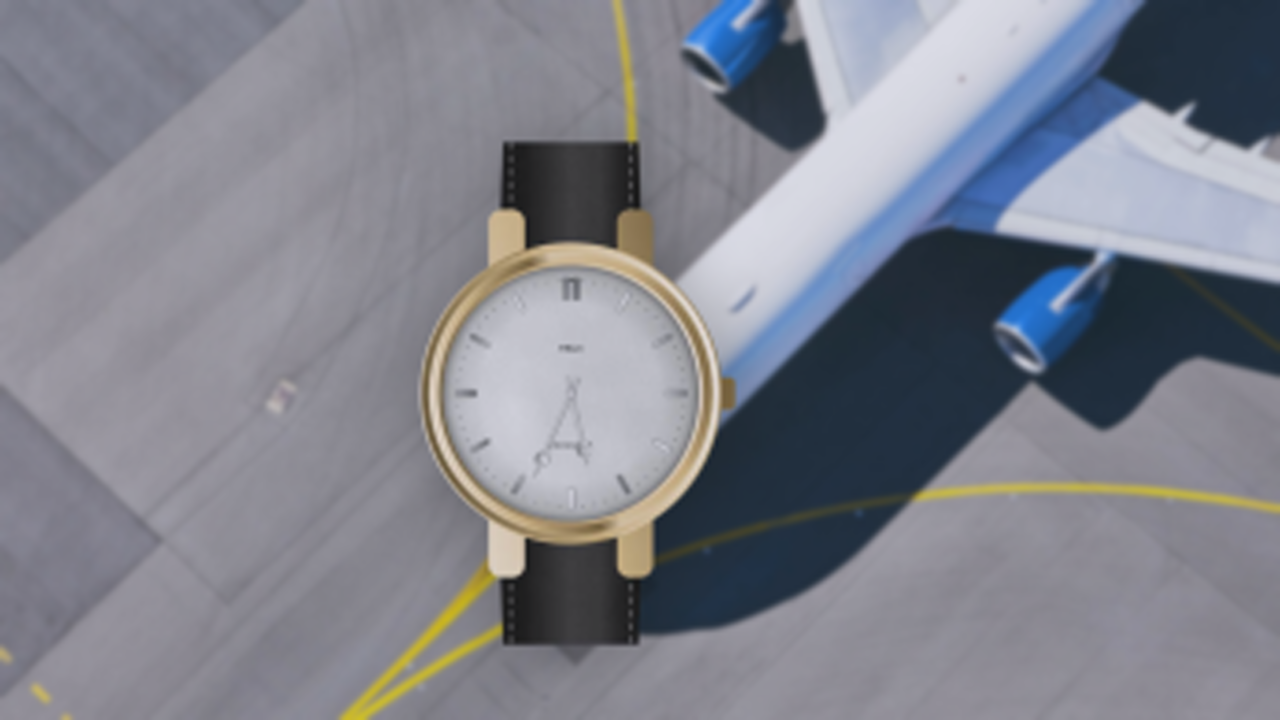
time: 5:34
